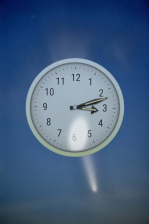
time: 3:12
